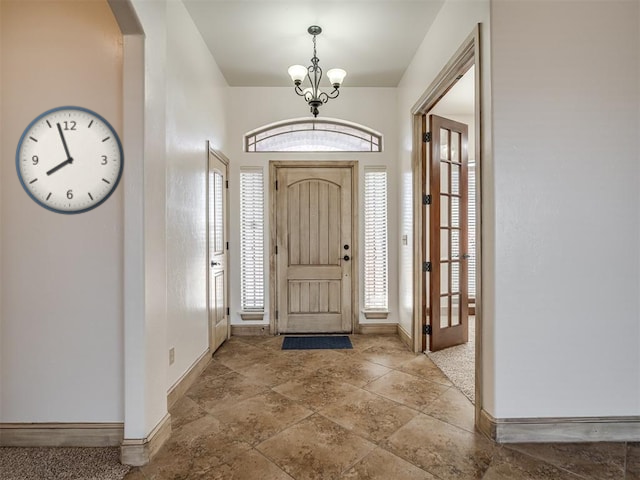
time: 7:57
